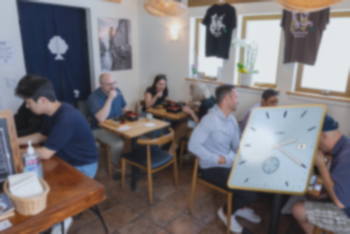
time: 2:20
